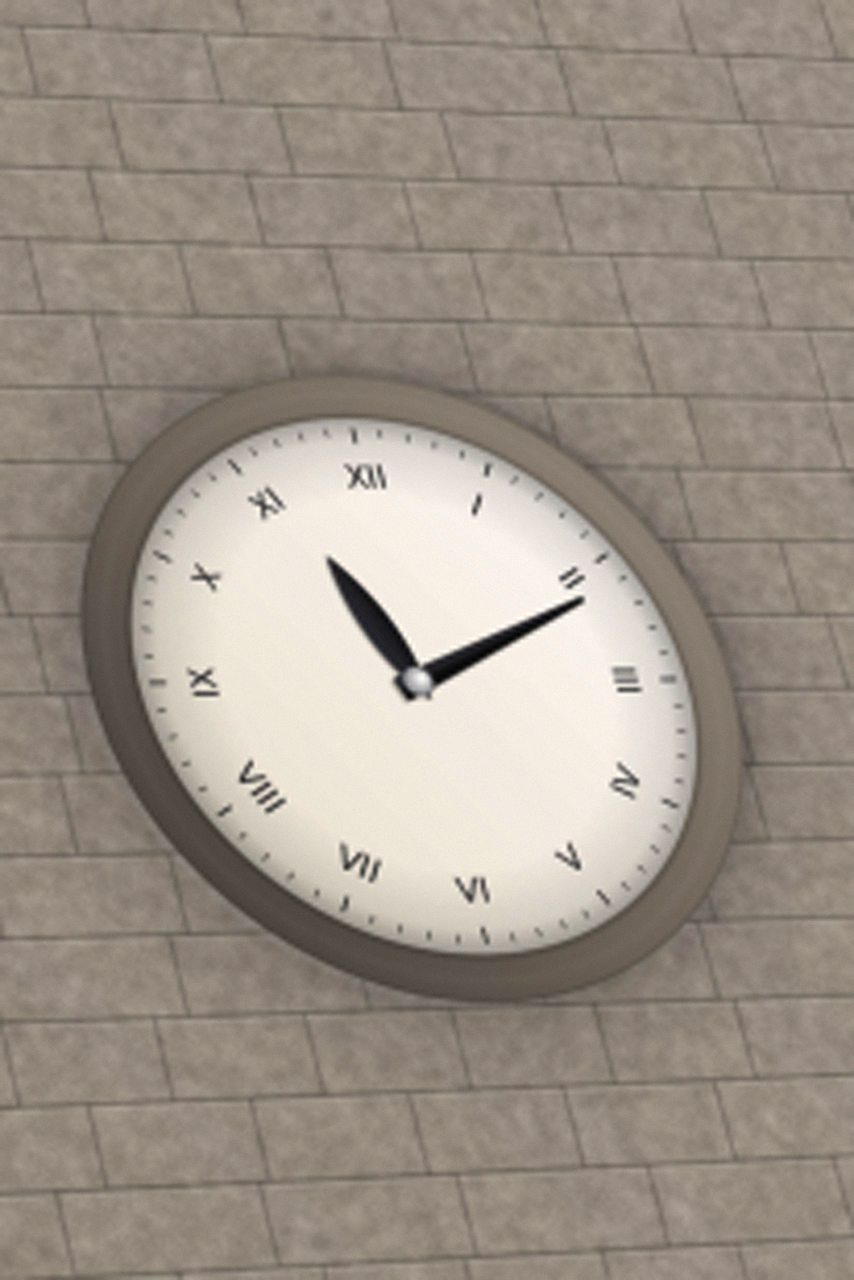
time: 11:11
